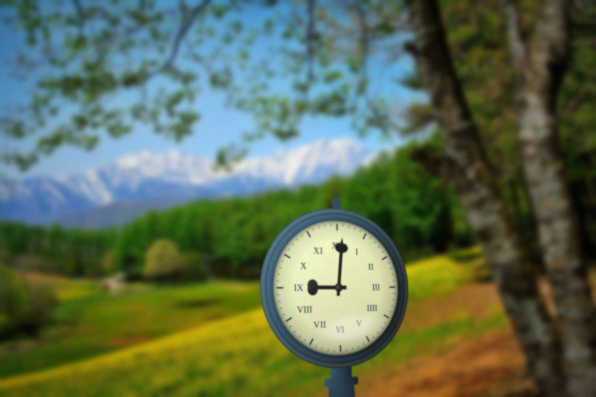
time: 9:01
